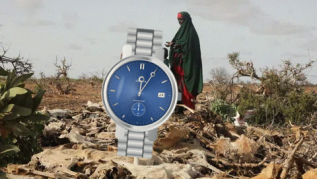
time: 12:05
